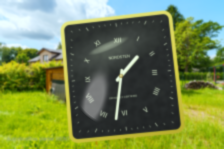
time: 1:32
